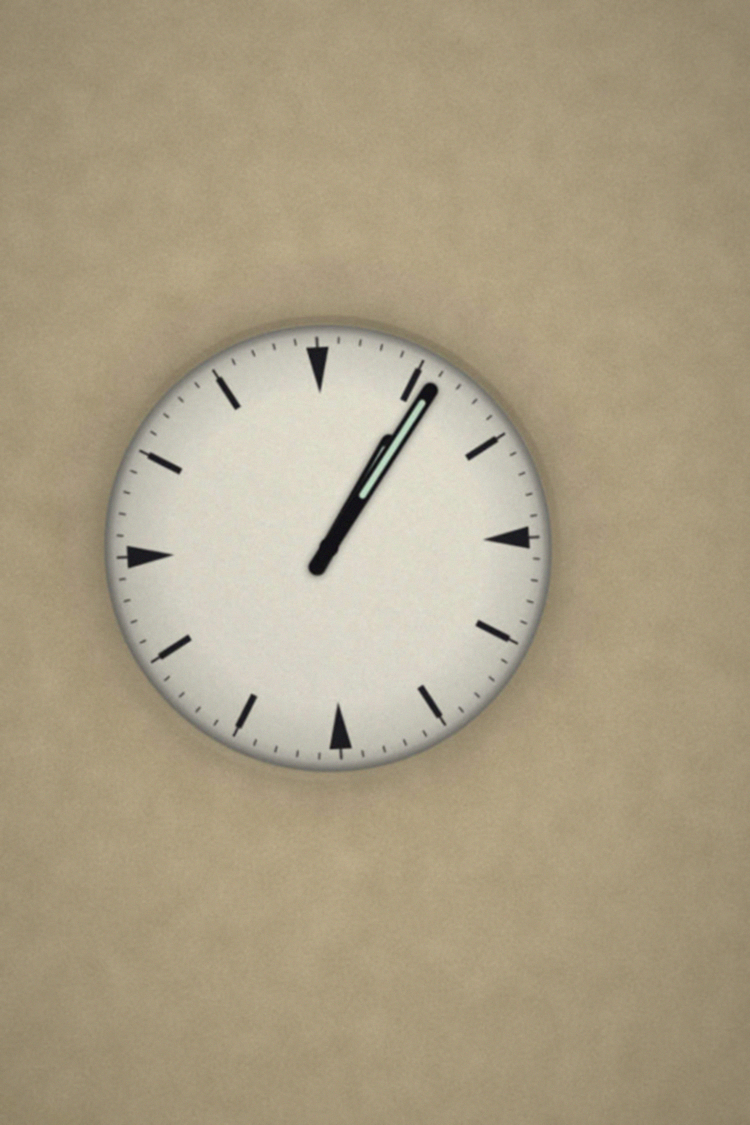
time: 1:06
